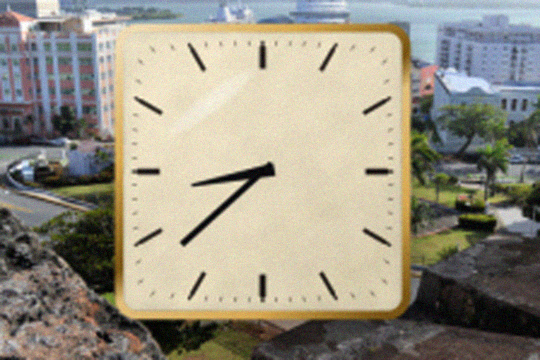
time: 8:38
